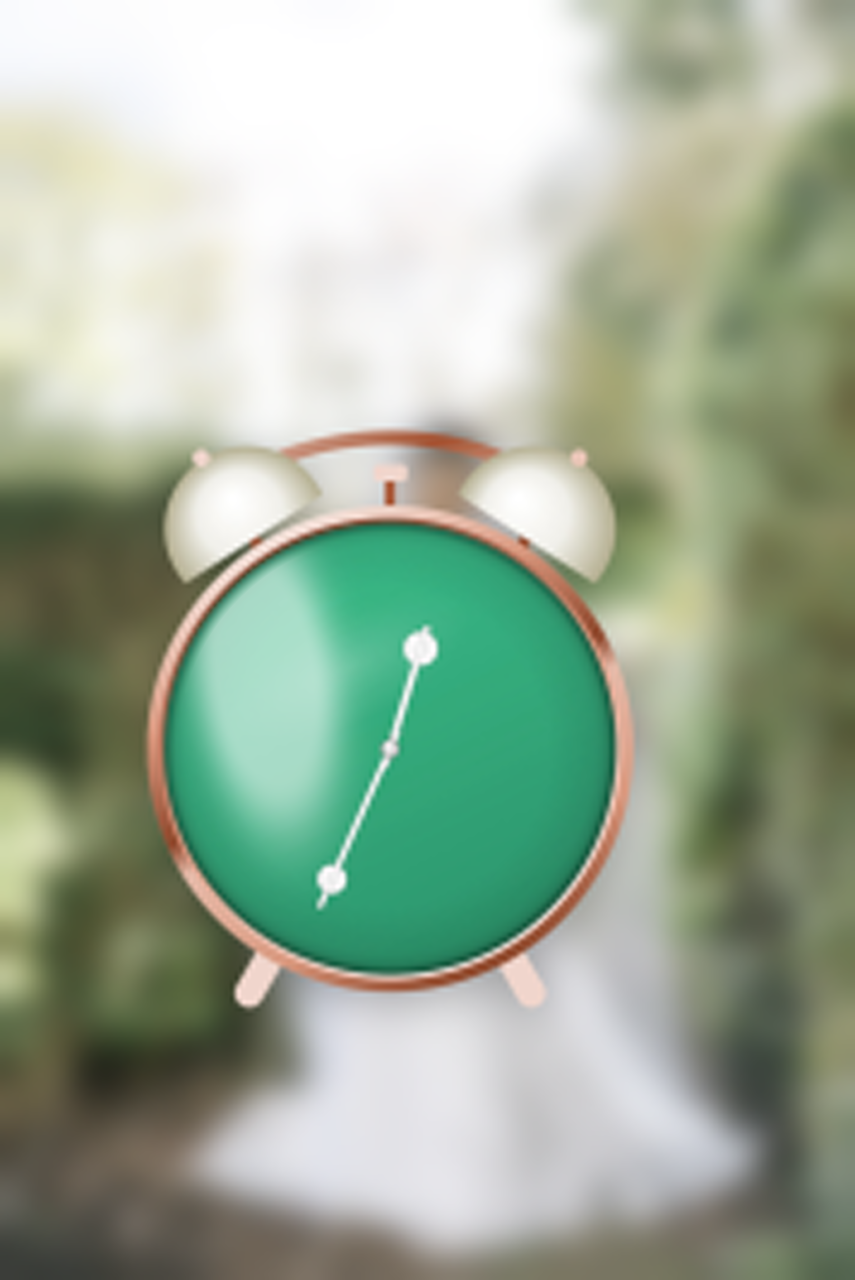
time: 12:34
